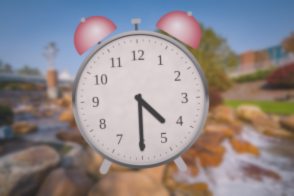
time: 4:30
